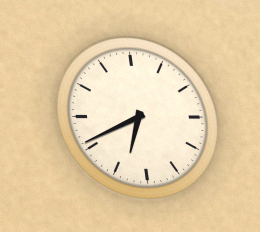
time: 6:41
